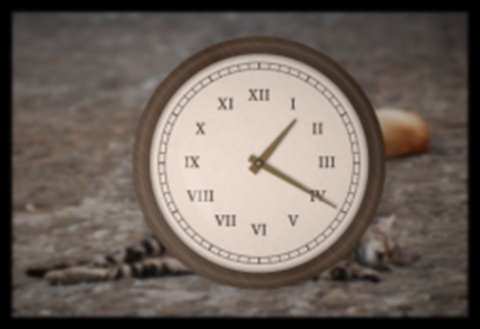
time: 1:20
